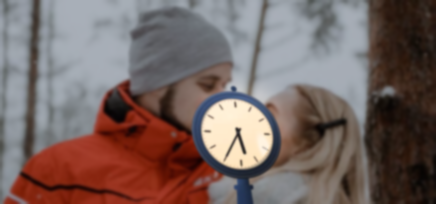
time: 5:35
